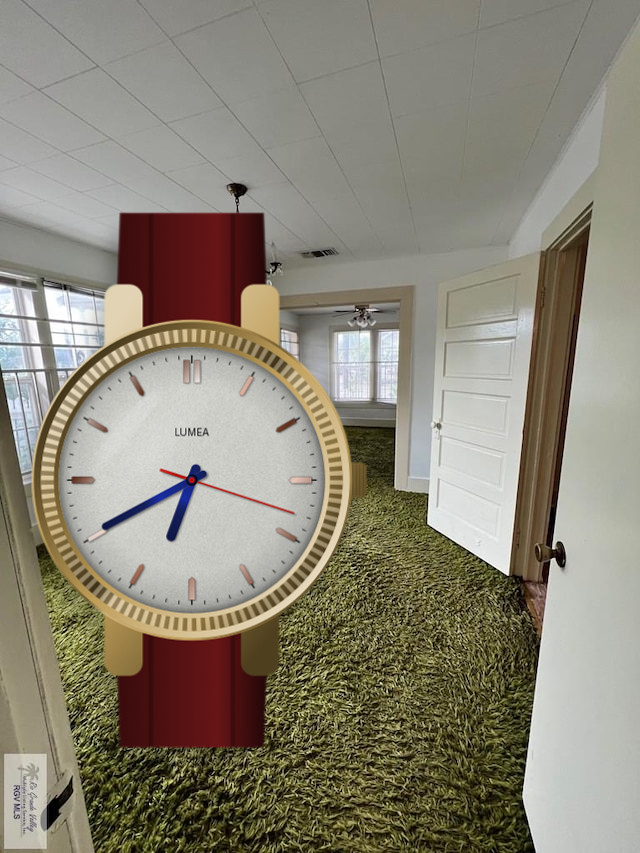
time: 6:40:18
